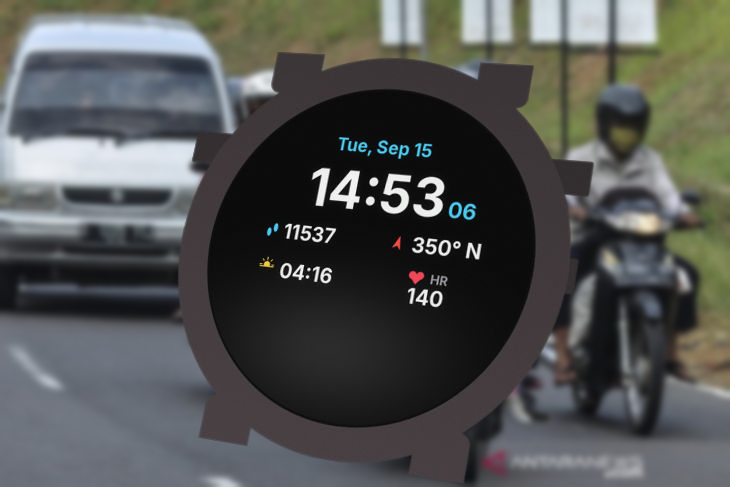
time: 14:53:06
